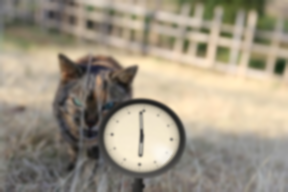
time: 5:59
